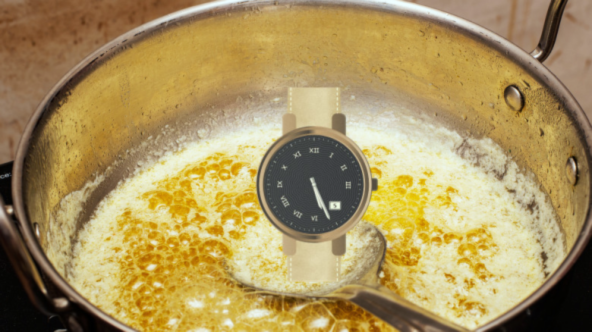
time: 5:26
